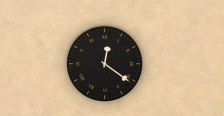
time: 12:21
